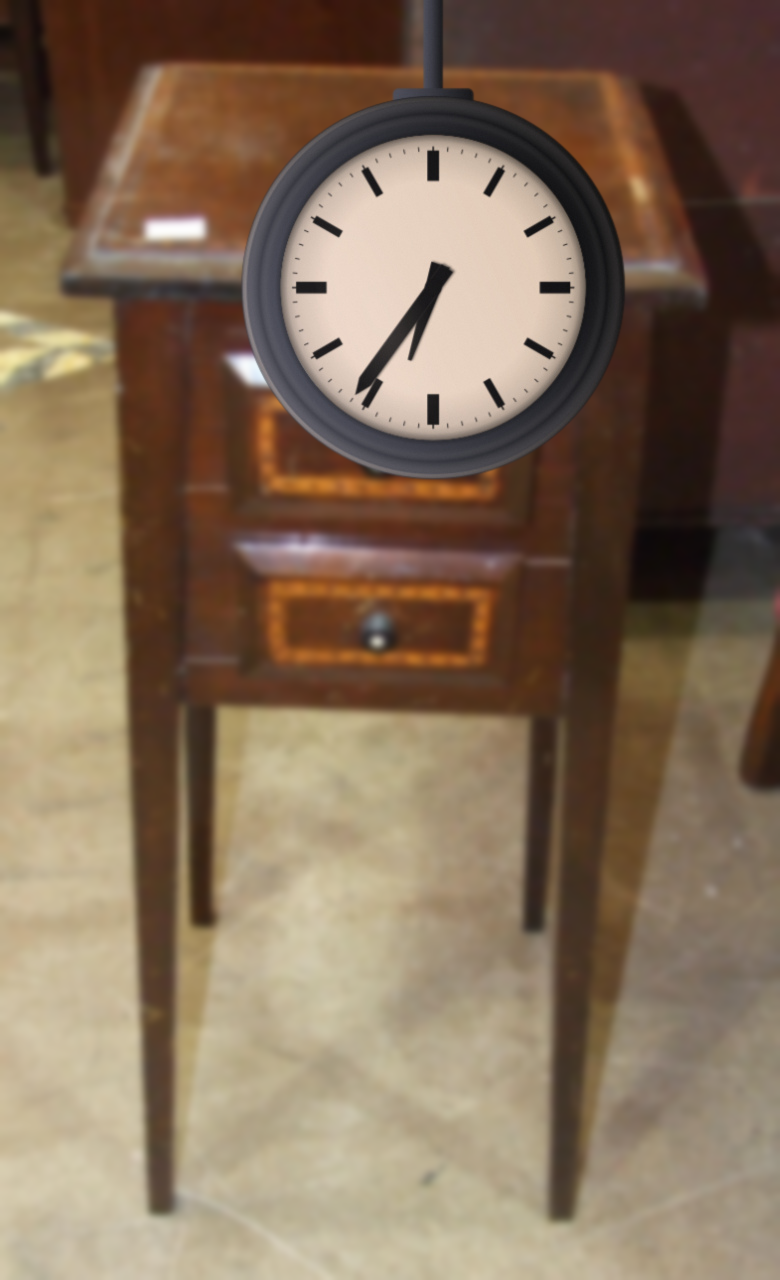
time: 6:36
